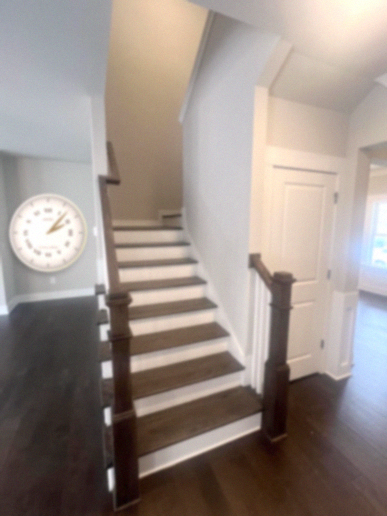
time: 2:07
